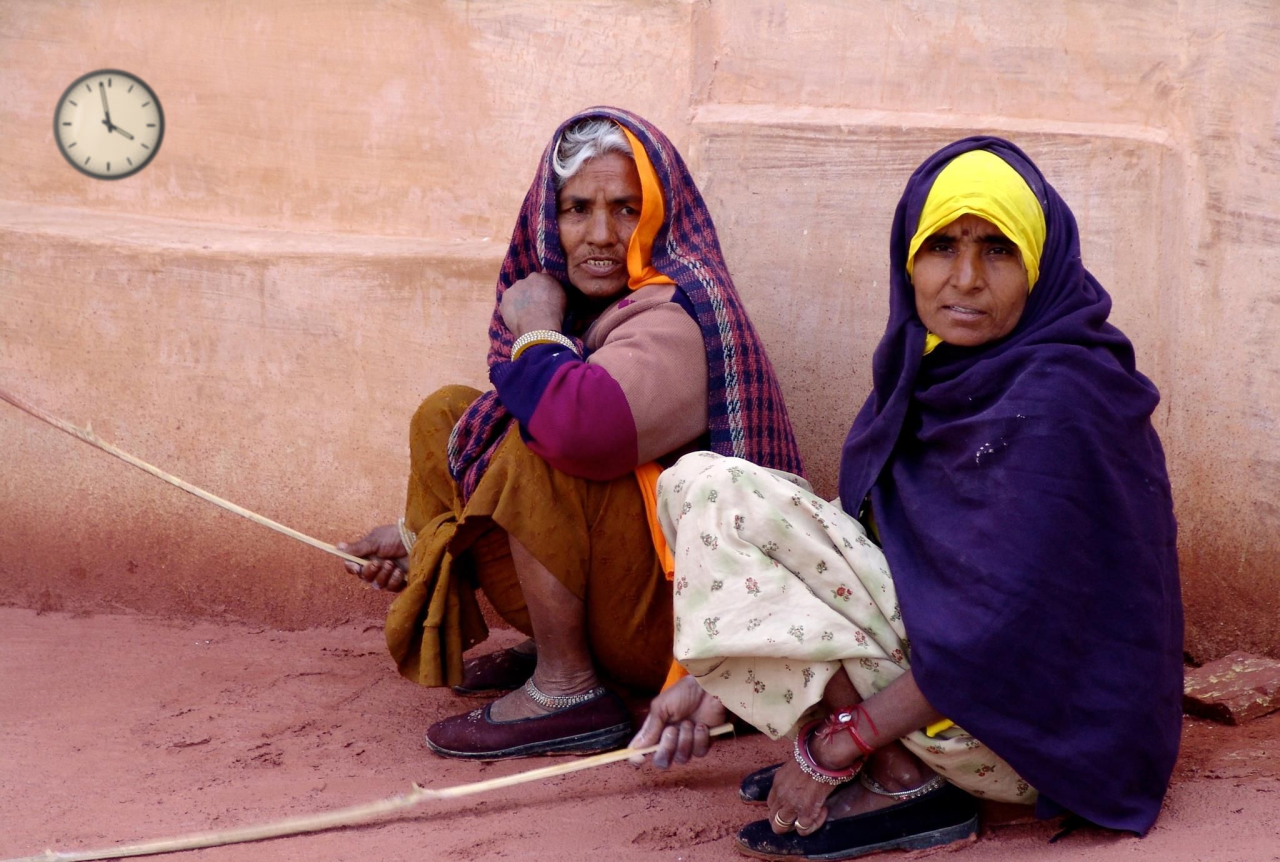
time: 3:58
